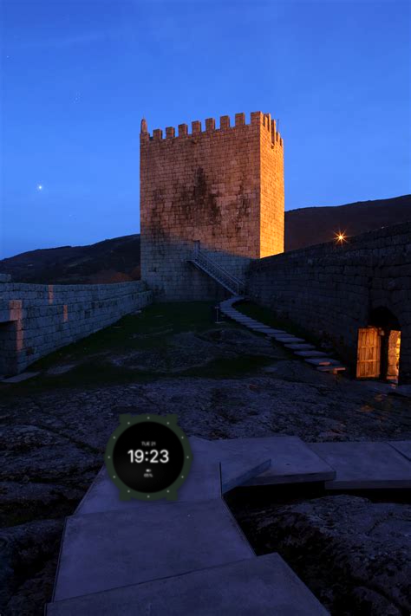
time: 19:23
